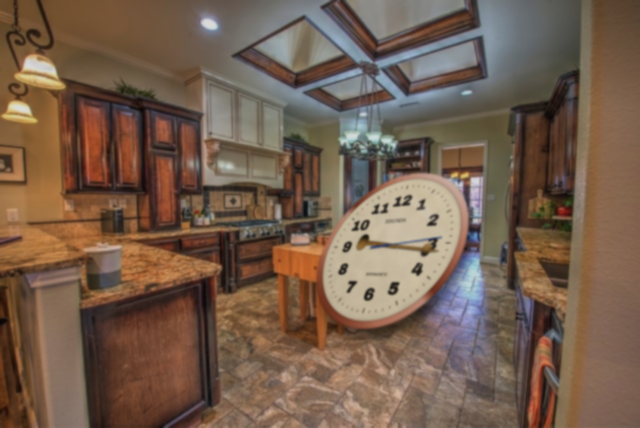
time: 9:16:14
